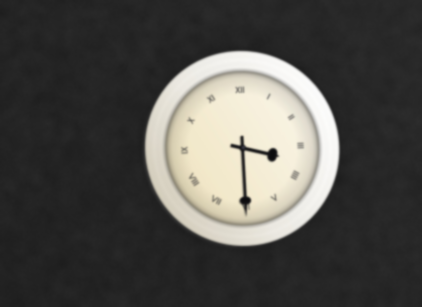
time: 3:30
